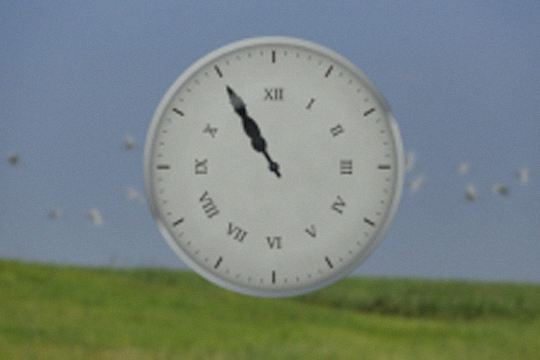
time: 10:55
